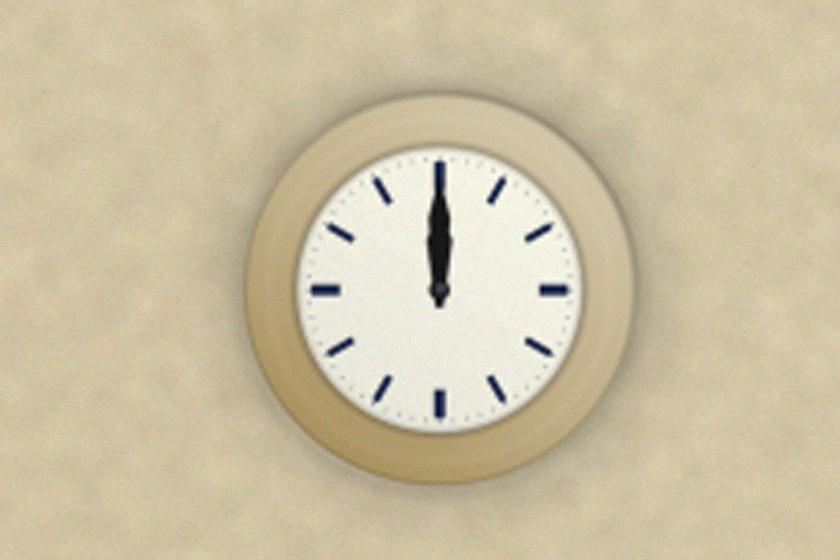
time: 12:00
